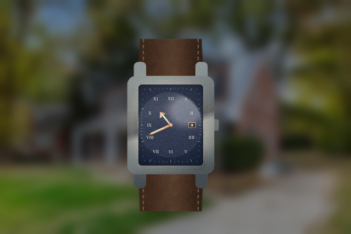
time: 10:41
